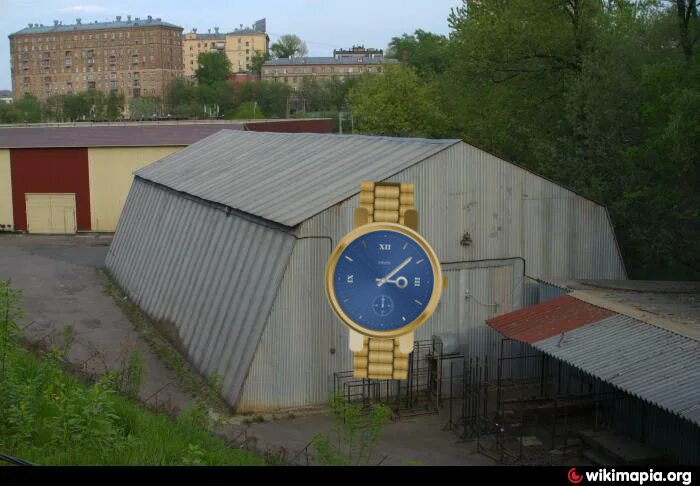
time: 3:08
